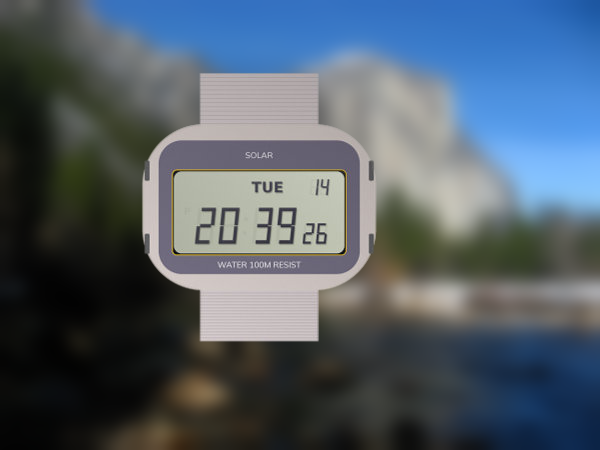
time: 20:39:26
